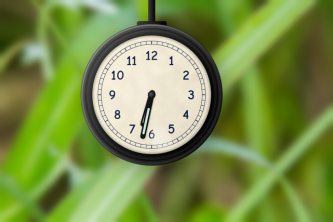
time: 6:32
